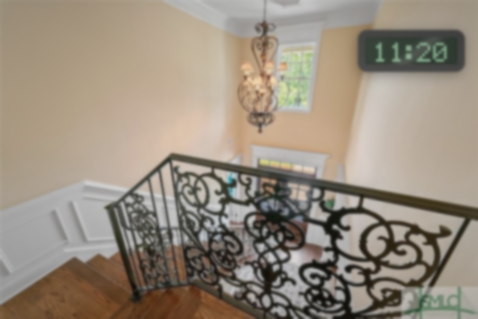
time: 11:20
